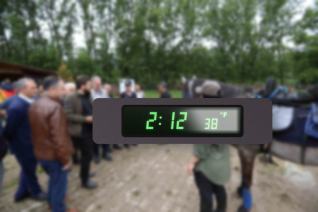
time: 2:12
